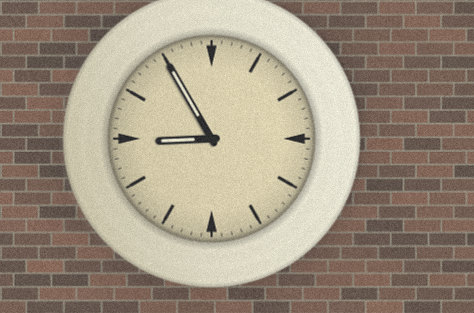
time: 8:55
